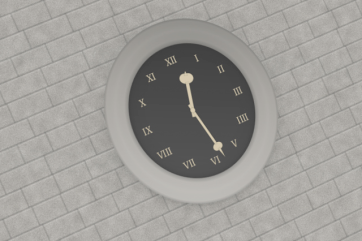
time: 12:28
